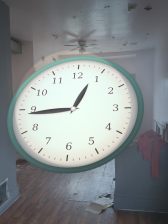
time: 12:44
